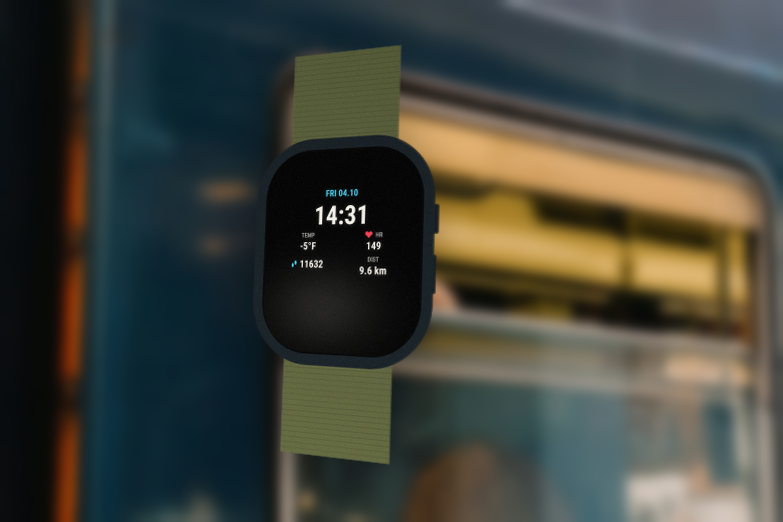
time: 14:31
